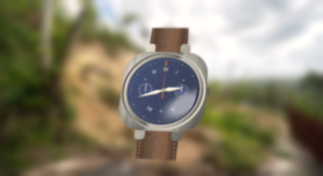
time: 2:42
